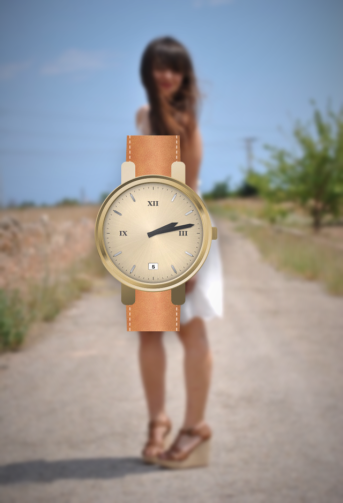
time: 2:13
